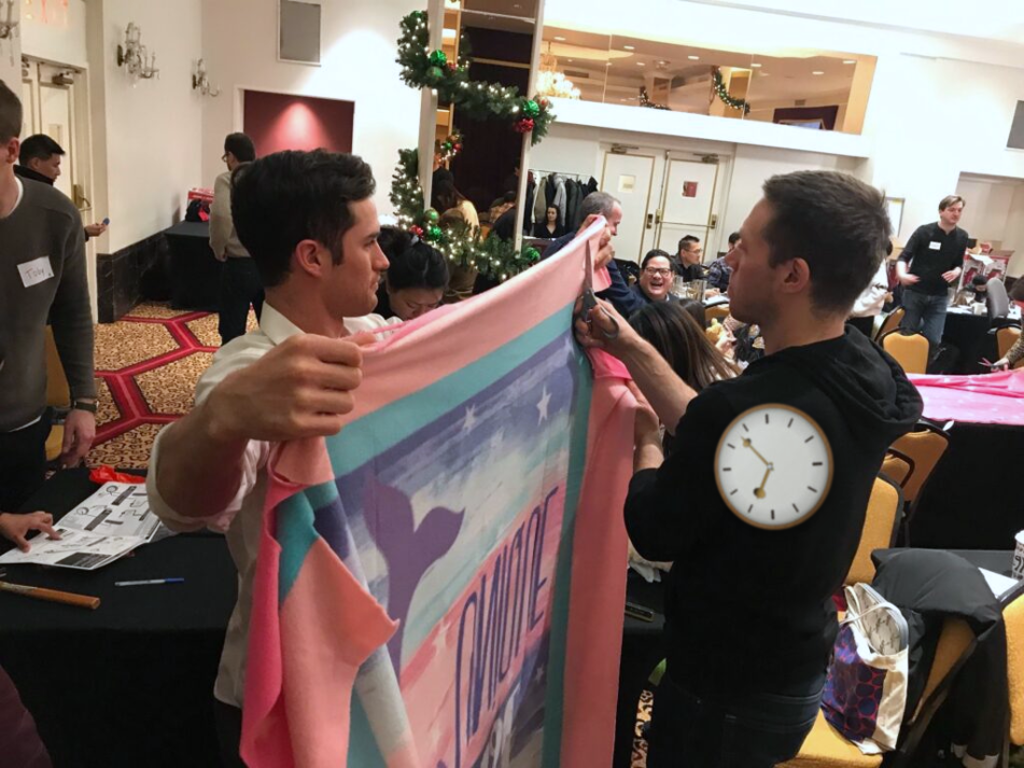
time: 6:53
